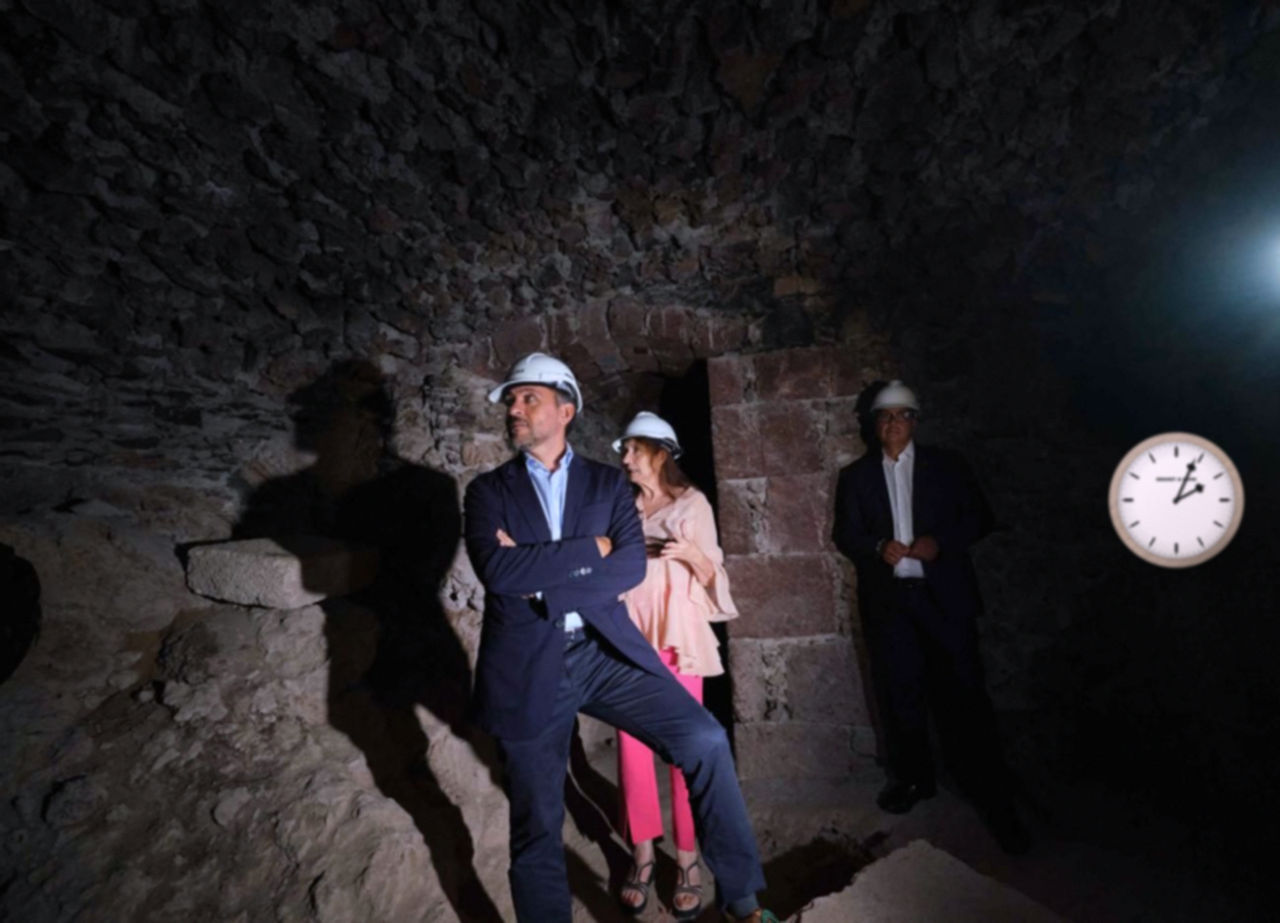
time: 2:04
